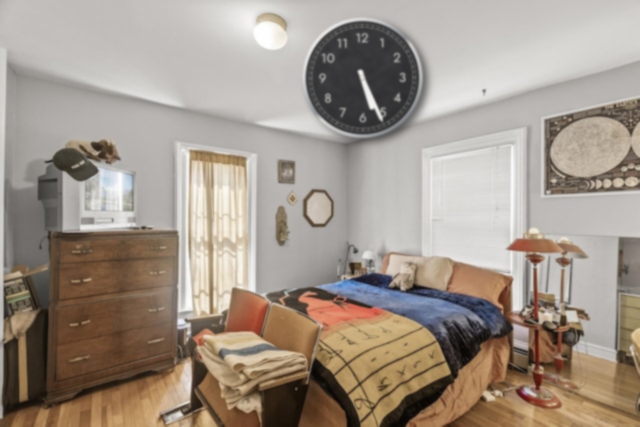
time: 5:26
